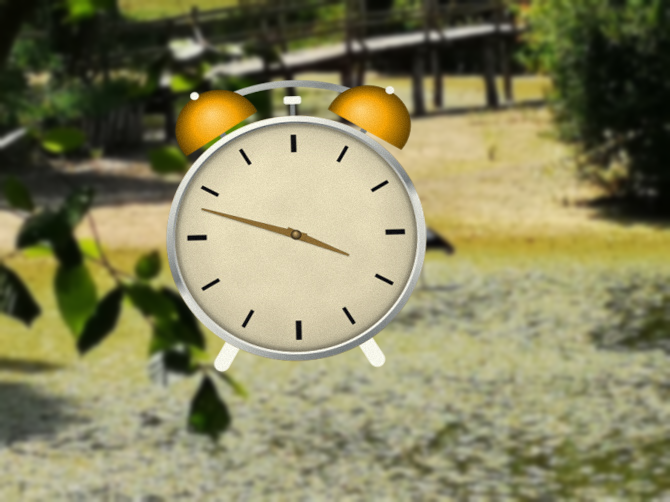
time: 3:48
